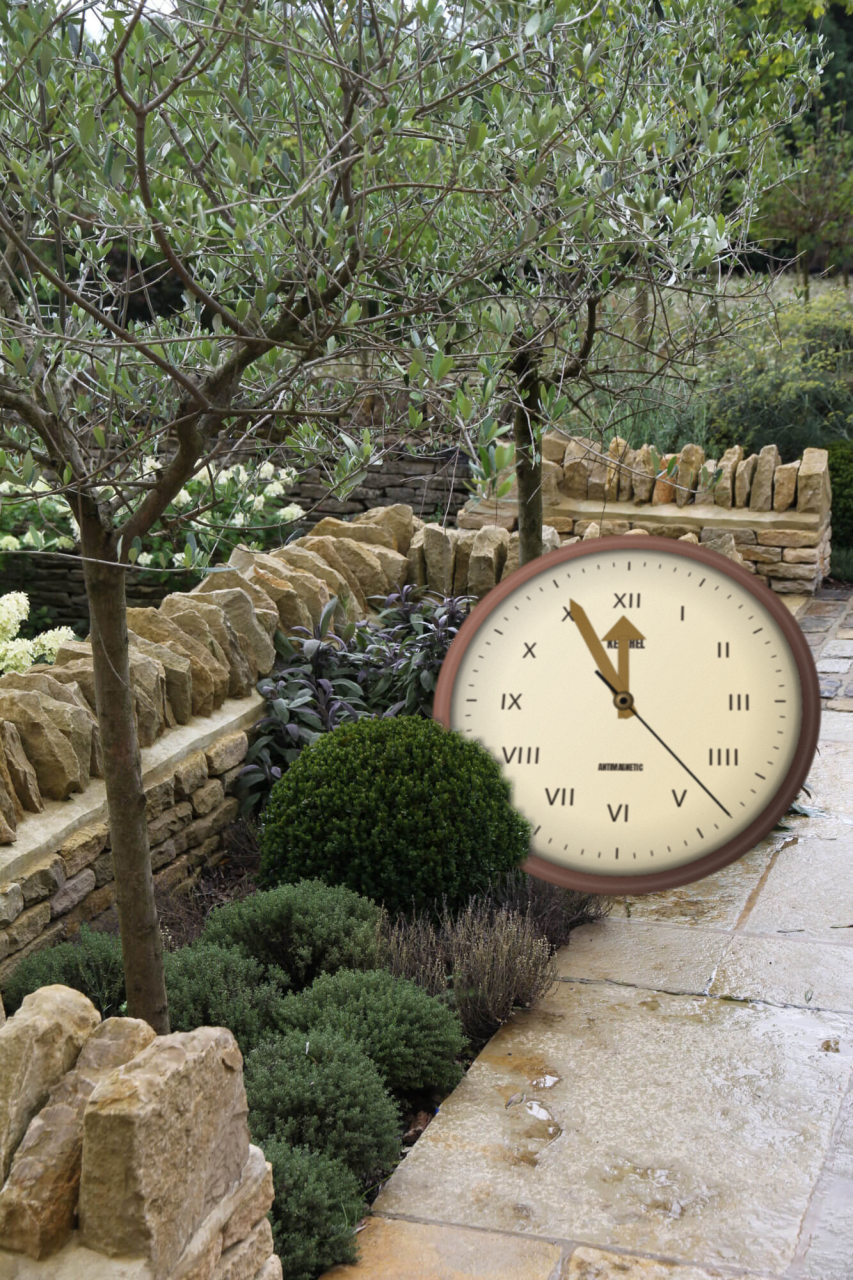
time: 11:55:23
